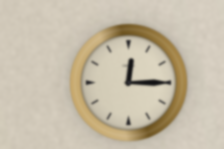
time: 12:15
